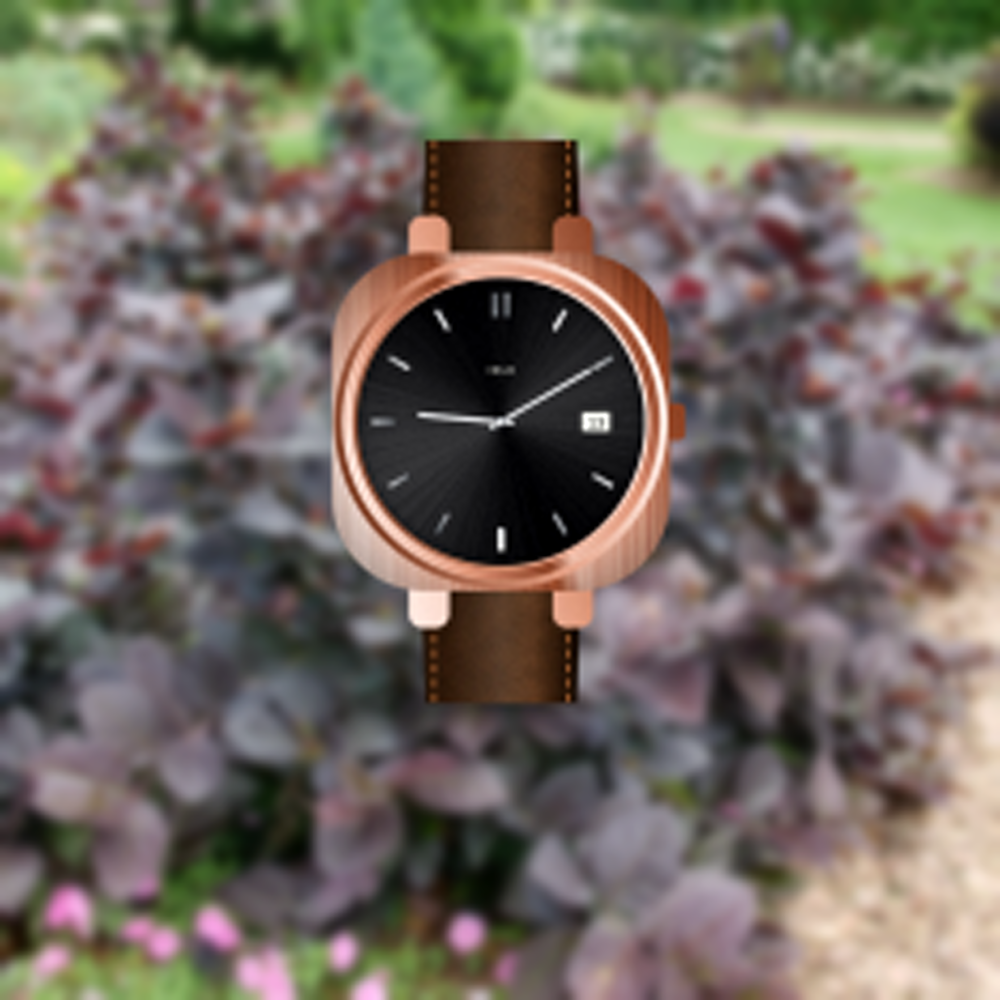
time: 9:10
